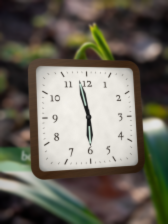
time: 5:58
